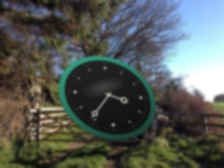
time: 3:36
